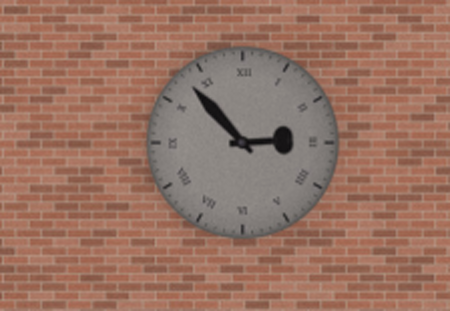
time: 2:53
